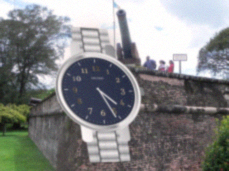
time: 4:26
